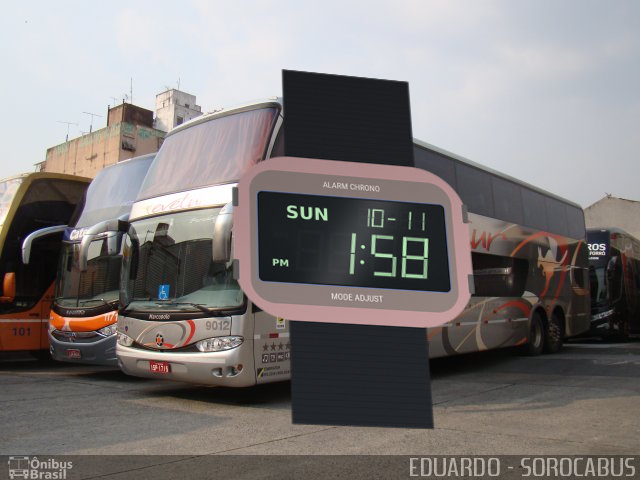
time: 1:58
